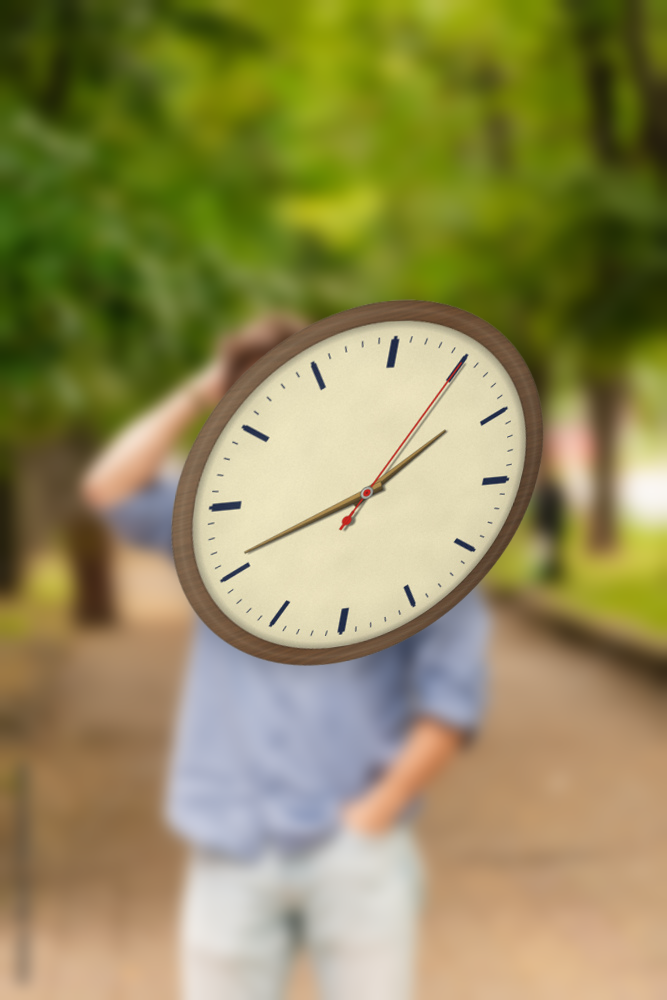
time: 1:41:05
